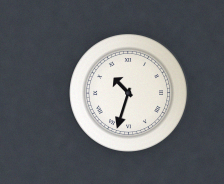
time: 10:33
